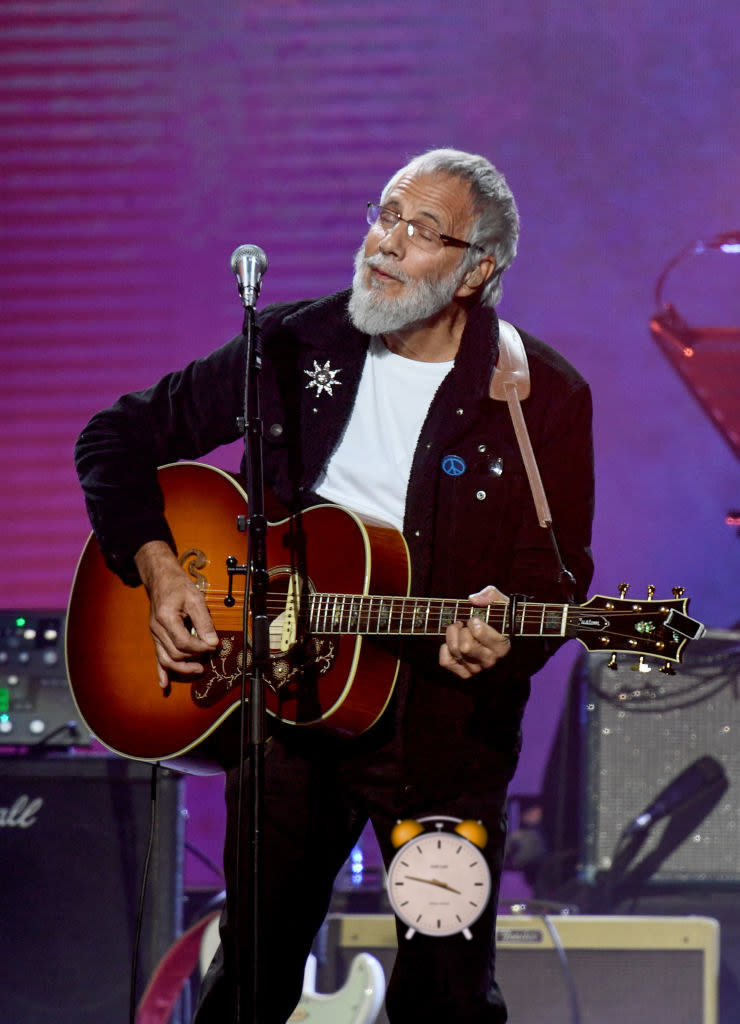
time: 3:47
